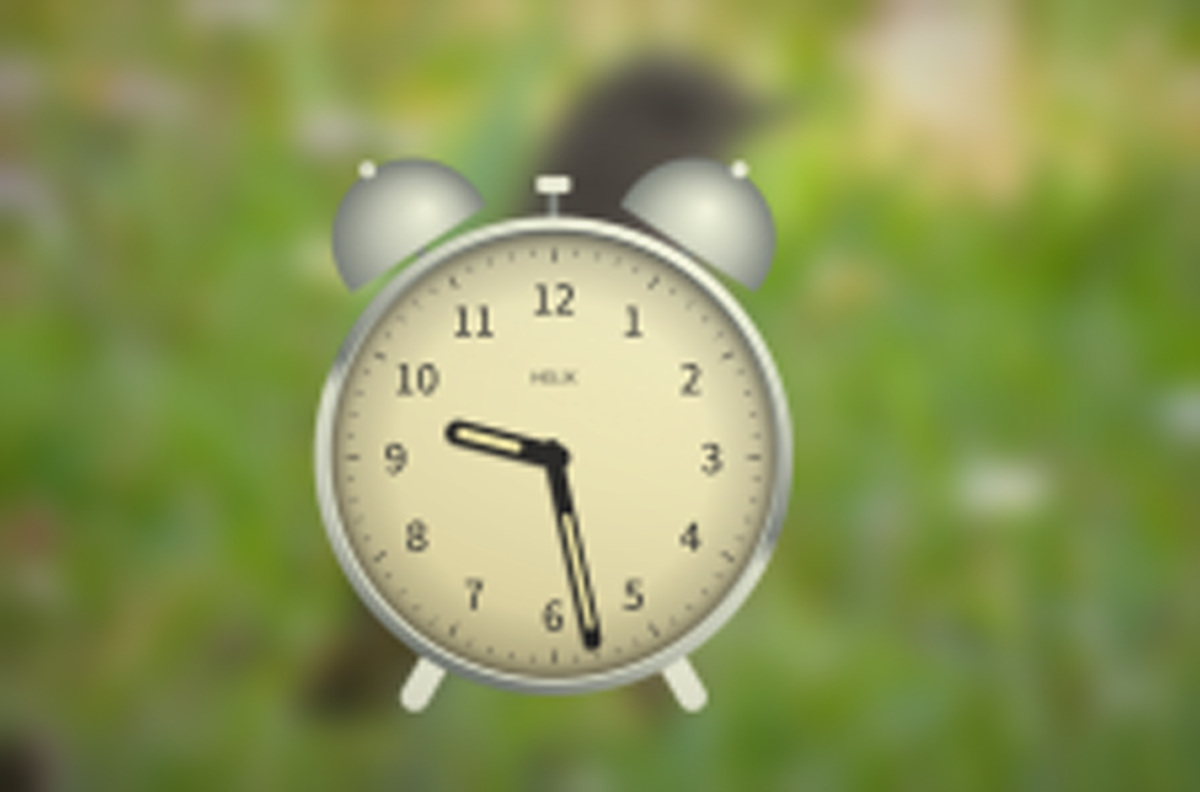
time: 9:28
